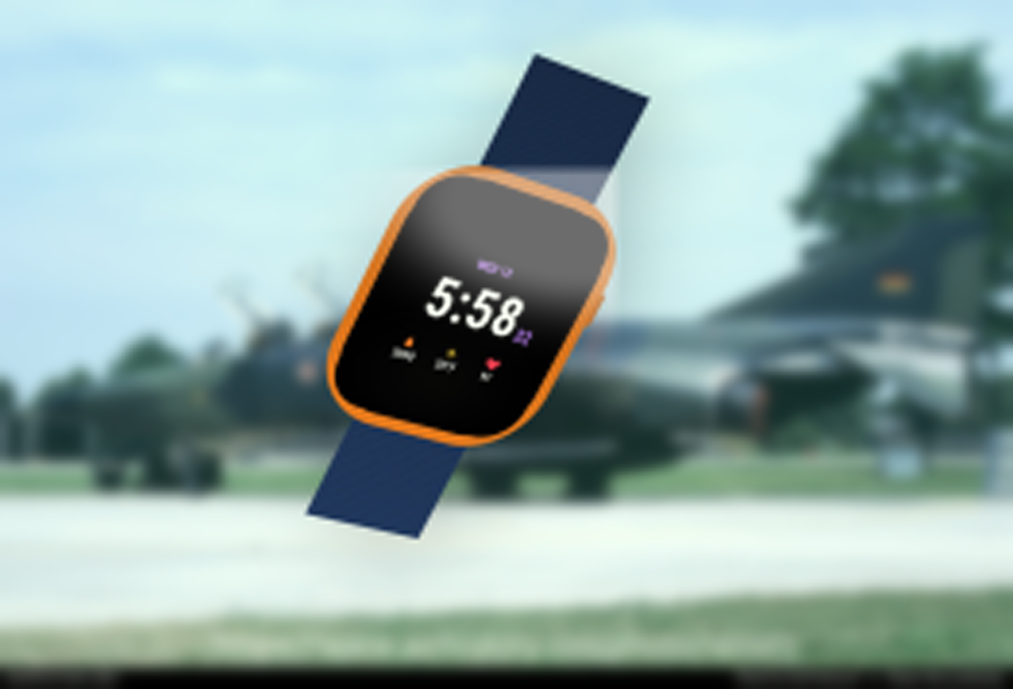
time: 5:58
